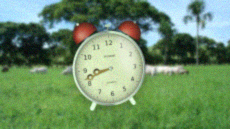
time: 8:42
